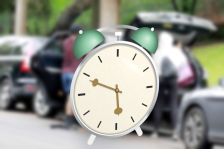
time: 5:49
